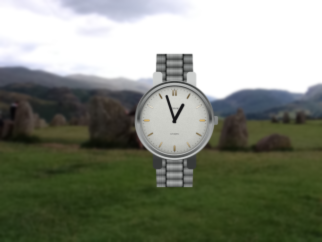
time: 12:57
